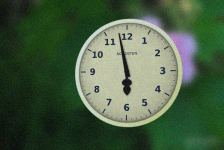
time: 5:58
